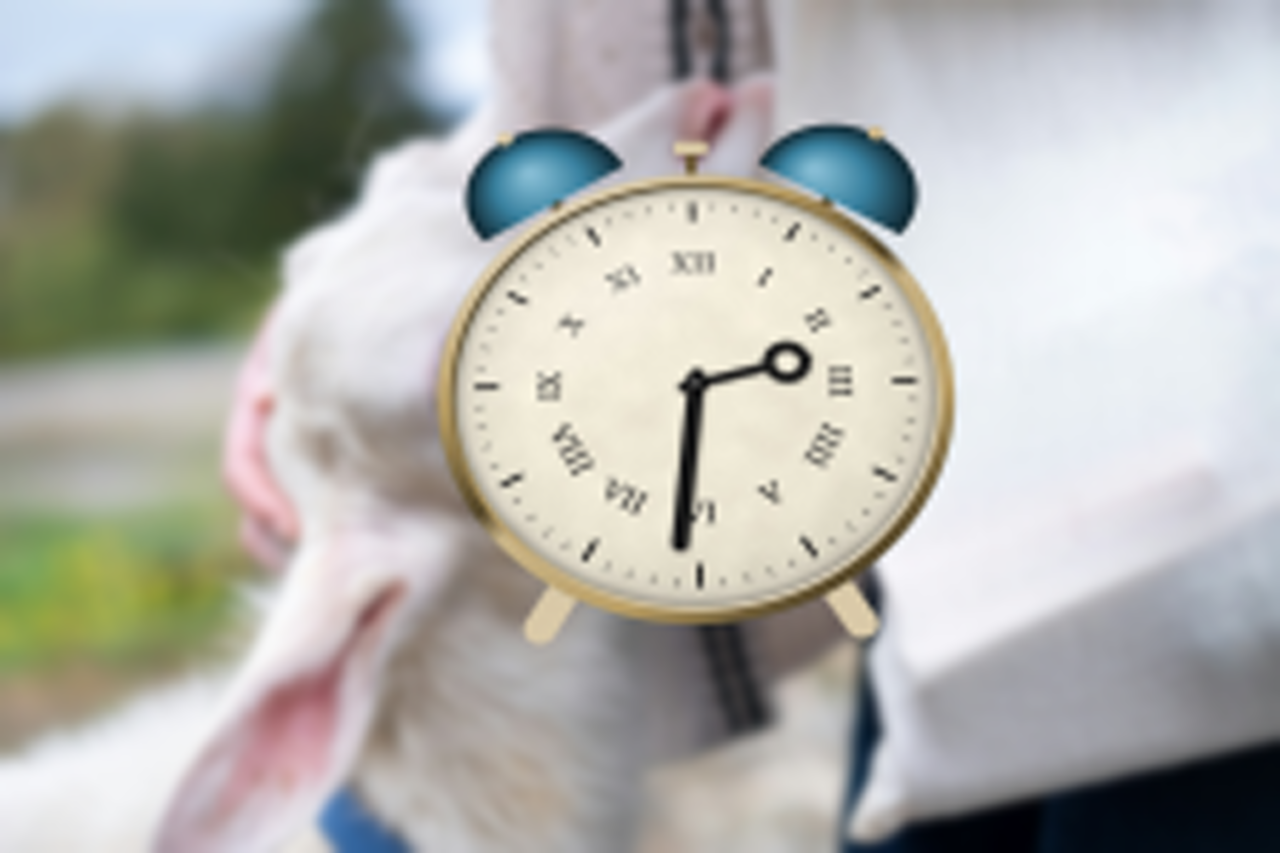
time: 2:31
